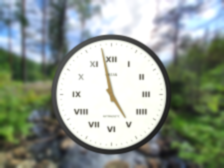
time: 4:58
